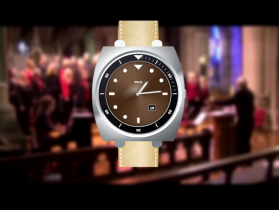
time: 1:14
